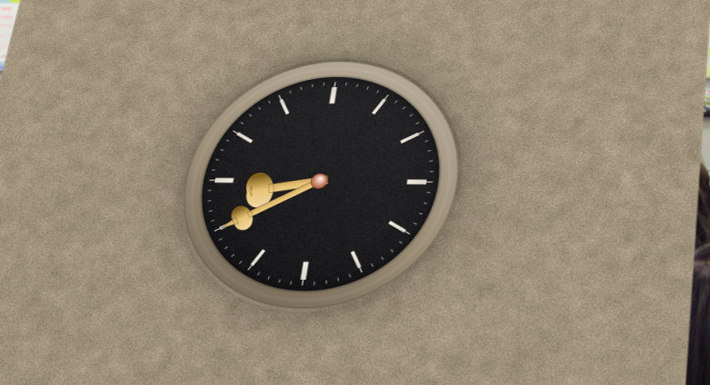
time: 8:40
